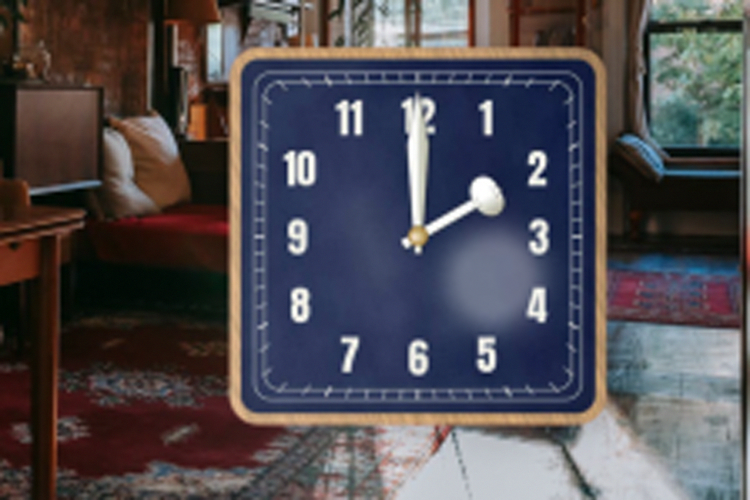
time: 2:00
